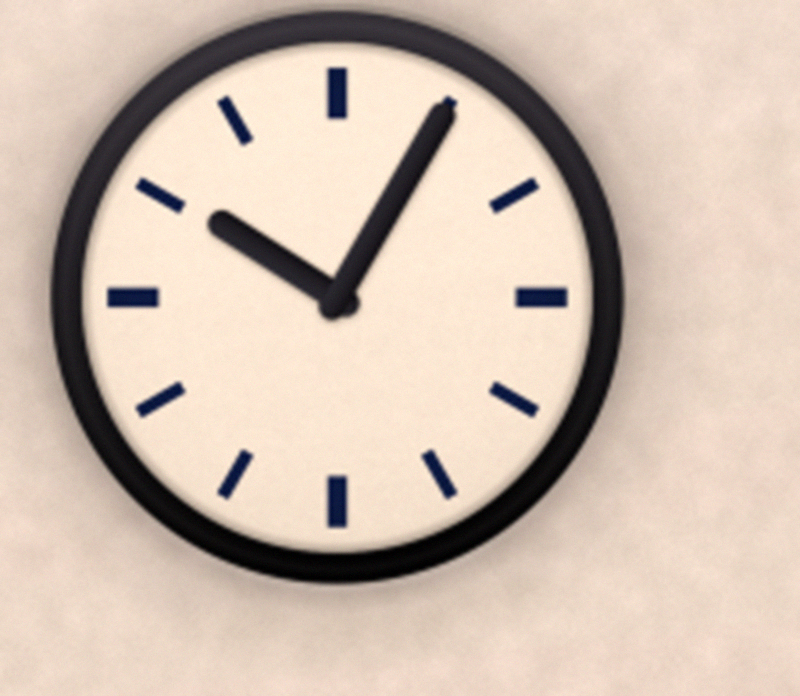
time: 10:05
